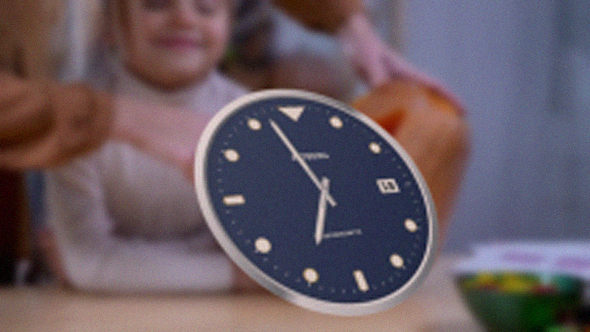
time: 6:57
